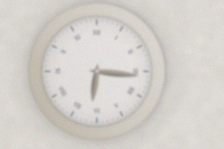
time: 6:16
